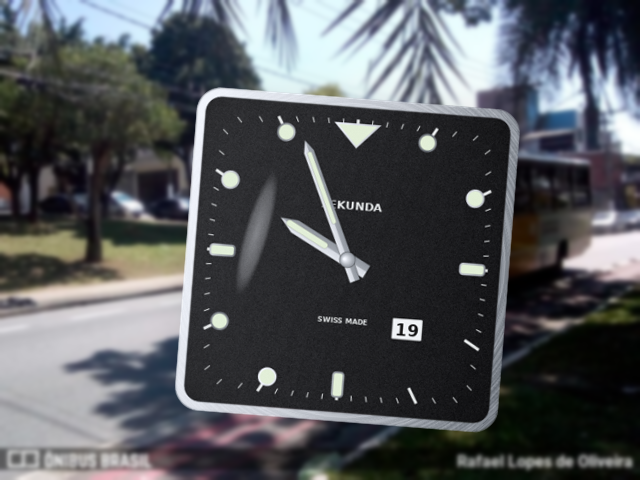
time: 9:56
